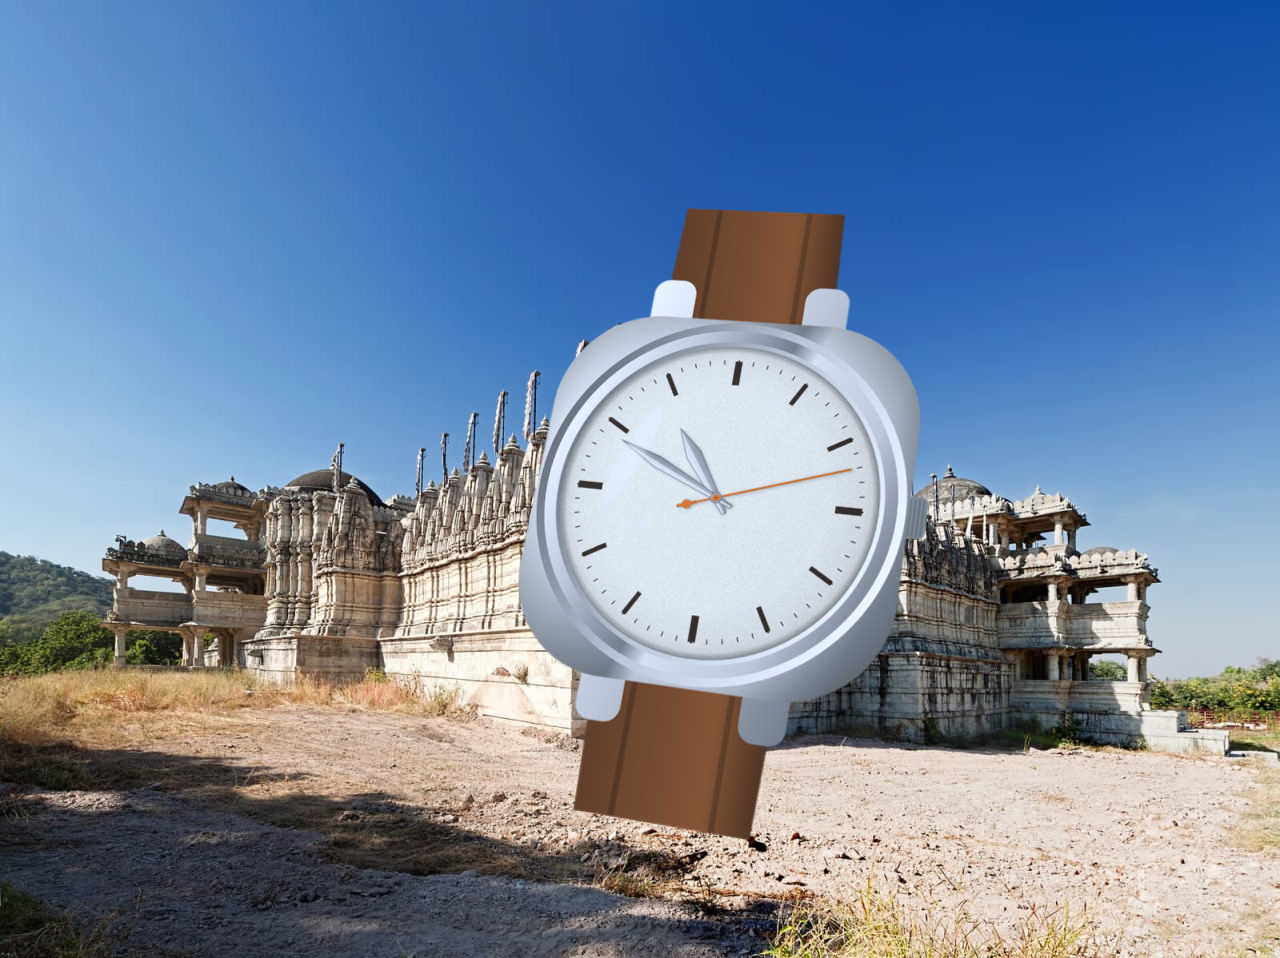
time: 10:49:12
